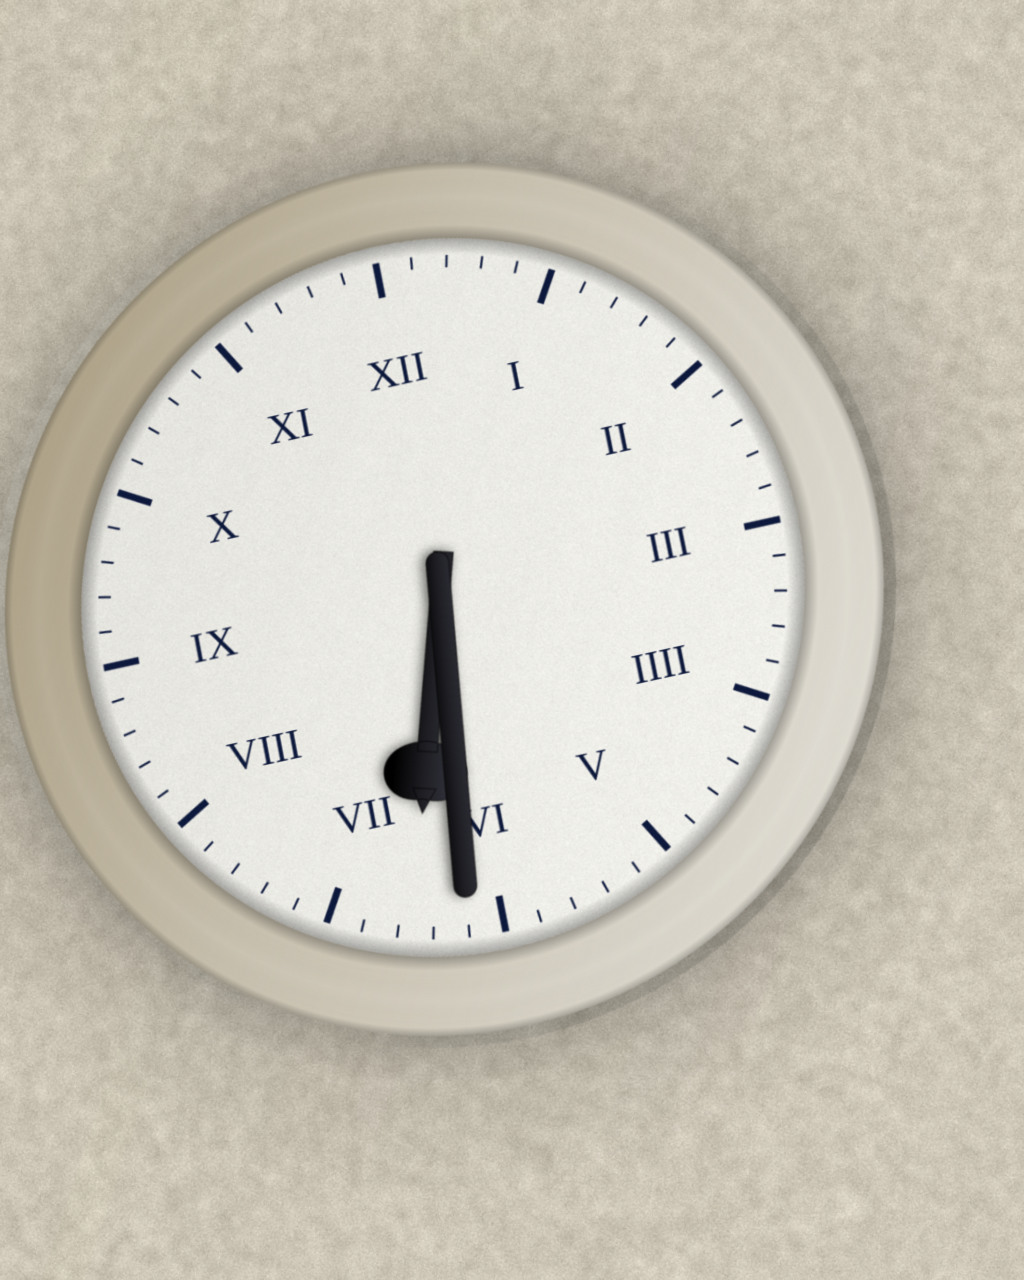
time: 6:31
